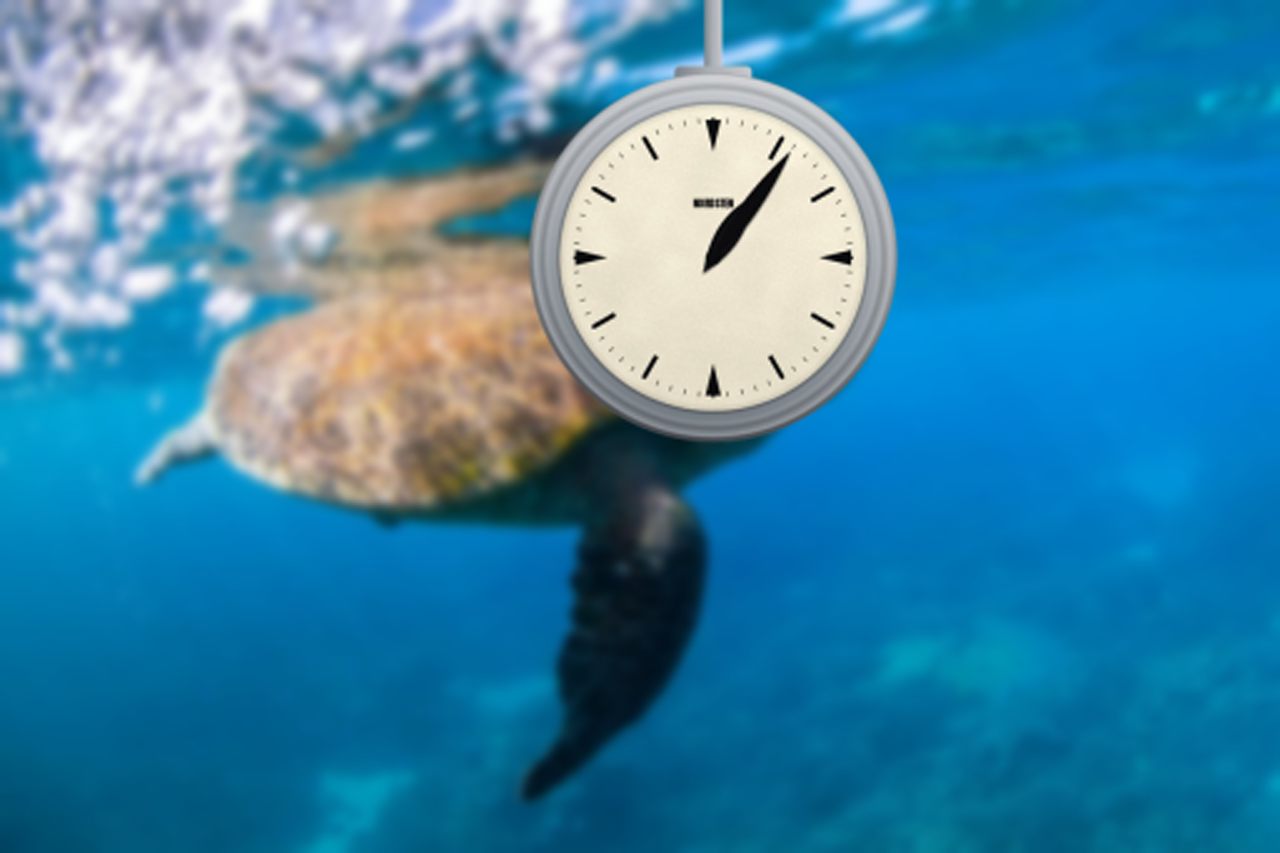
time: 1:06
